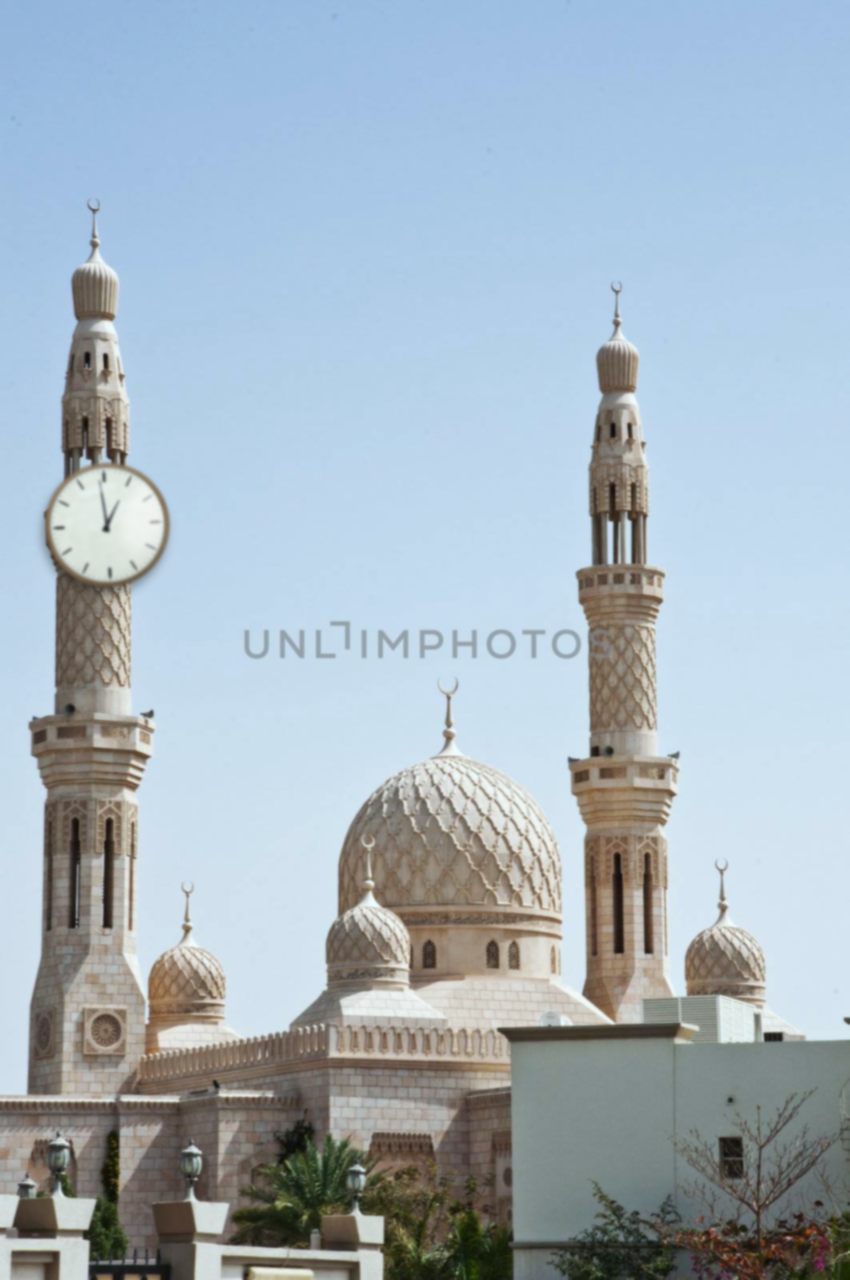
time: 12:59
